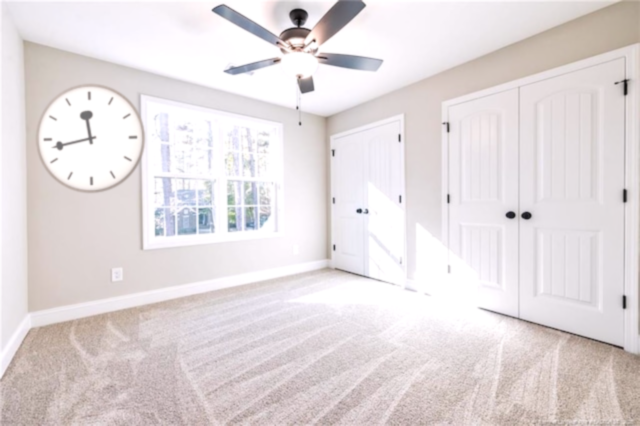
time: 11:43
